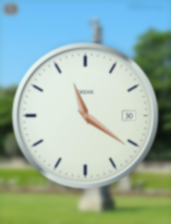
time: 11:21
